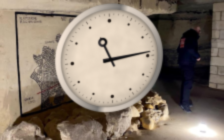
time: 11:14
